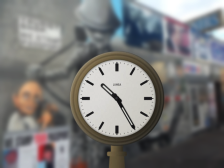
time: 10:25
